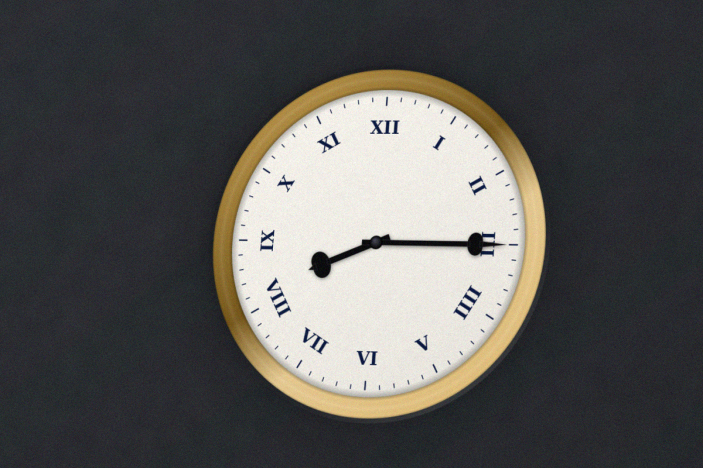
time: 8:15
